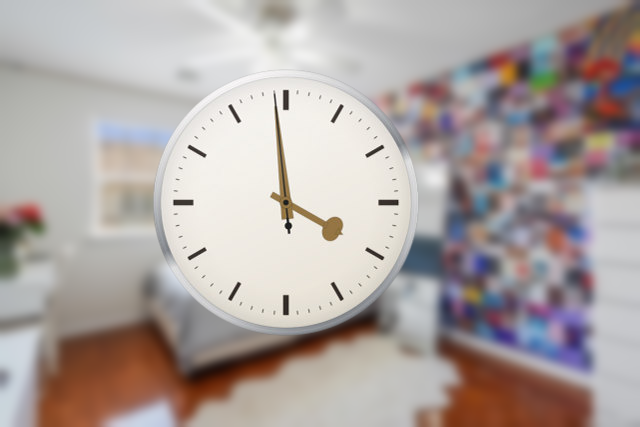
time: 3:58:59
